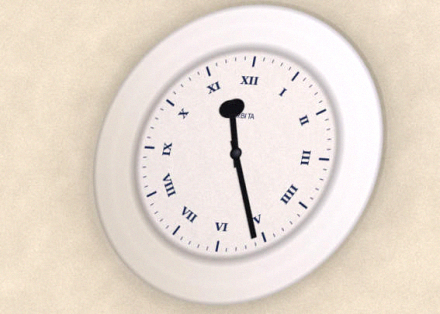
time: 11:26
